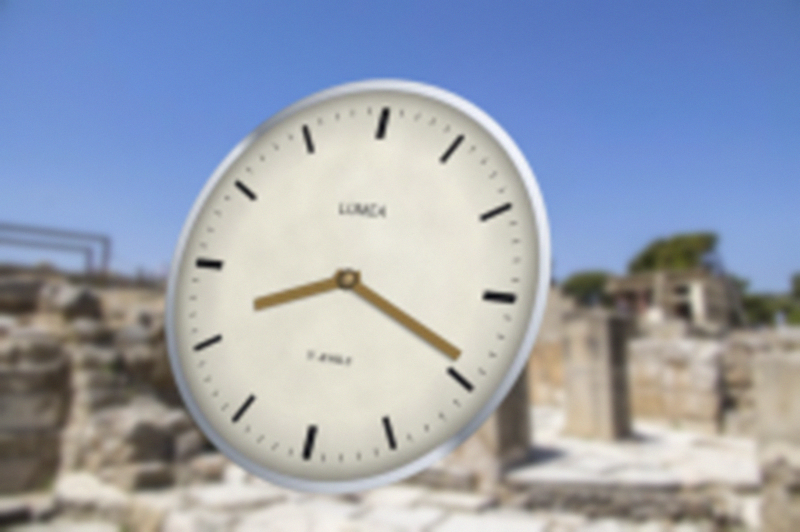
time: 8:19
